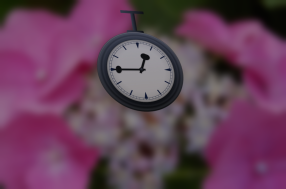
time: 12:45
